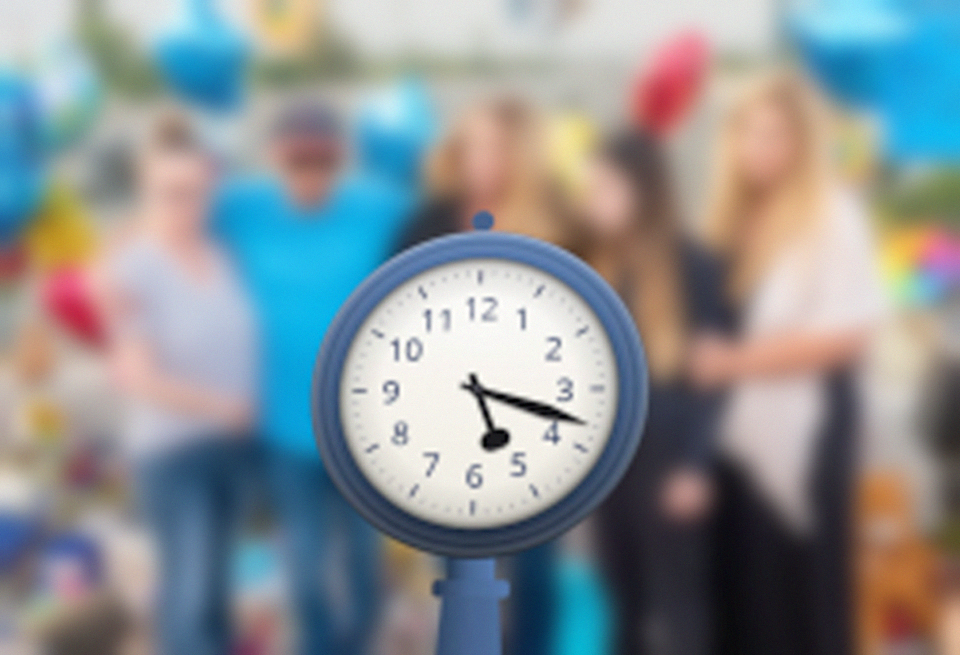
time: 5:18
